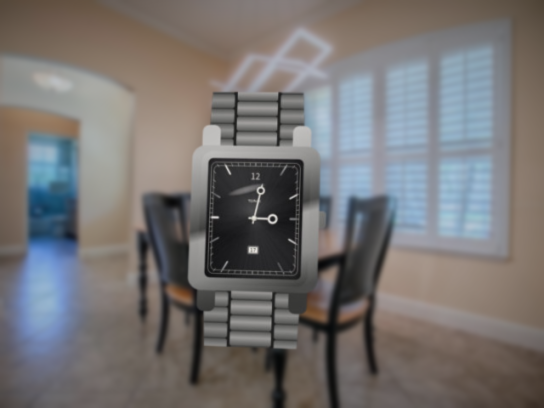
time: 3:02
